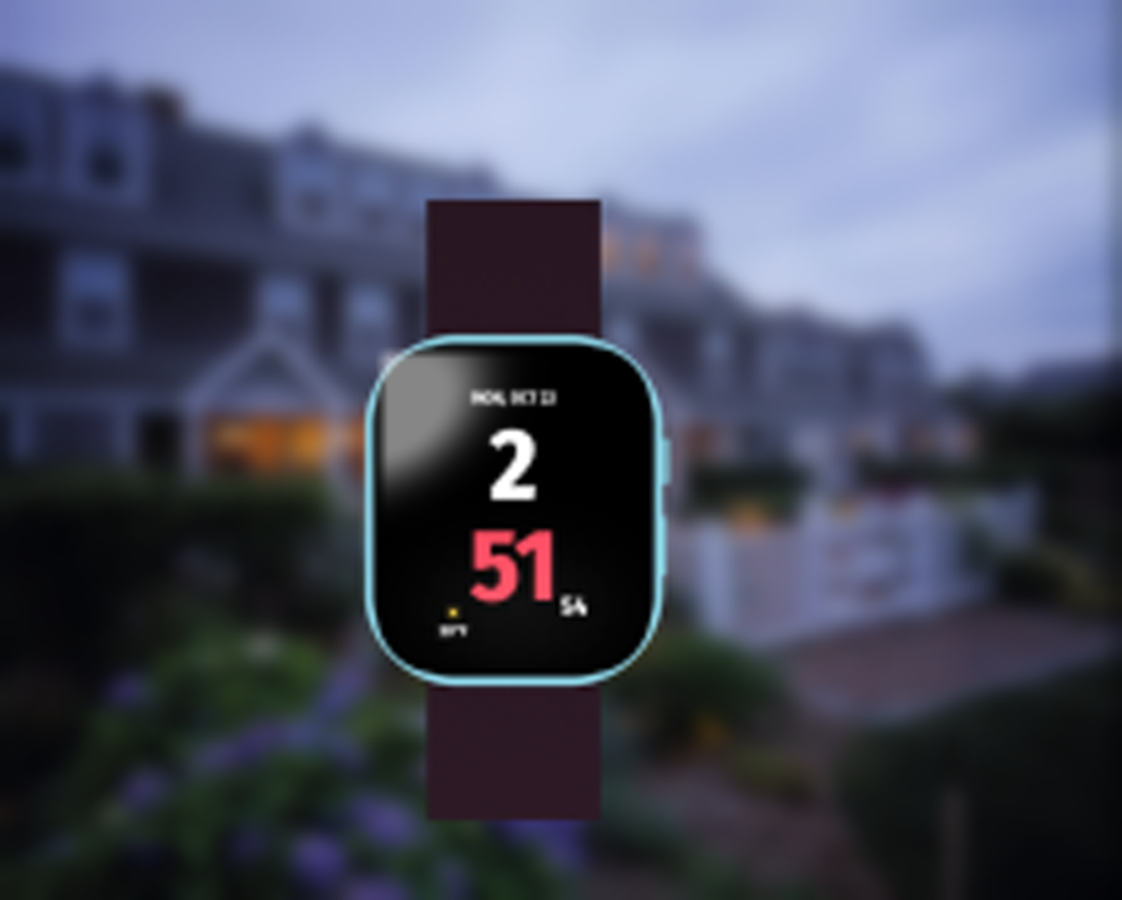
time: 2:51
